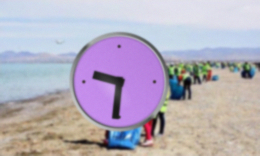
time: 9:31
